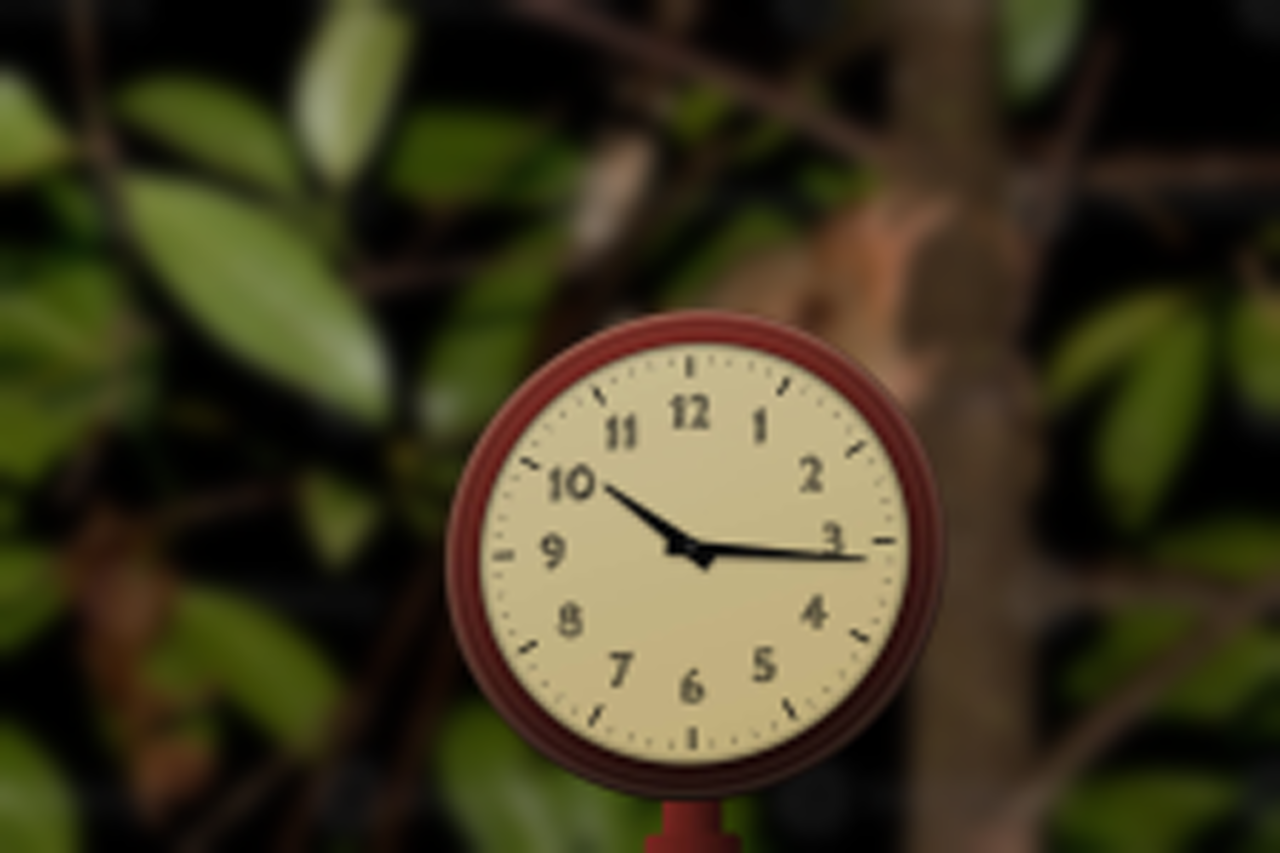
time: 10:16
